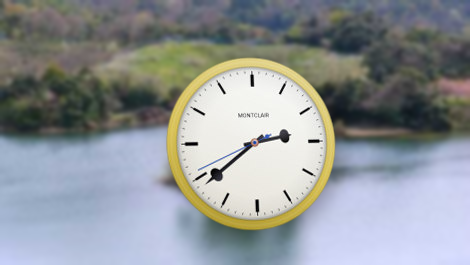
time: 2:38:41
